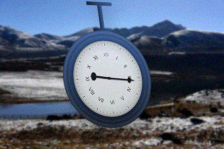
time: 9:16
